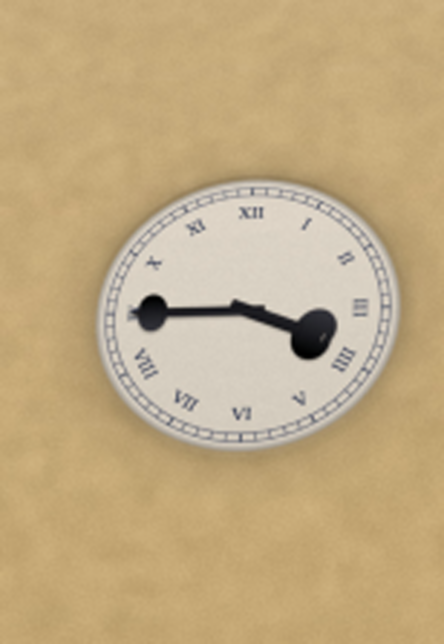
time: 3:45
